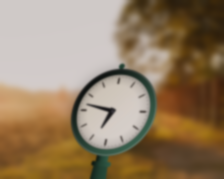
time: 6:47
